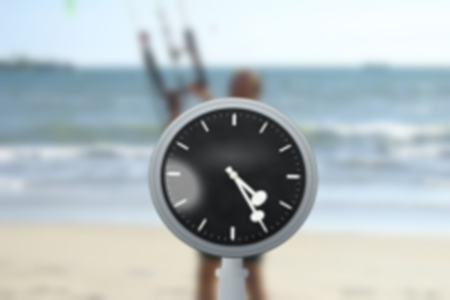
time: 4:25
